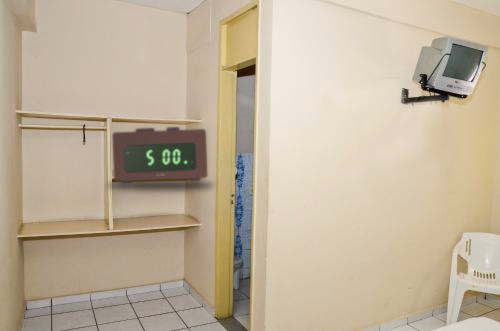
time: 5:00
